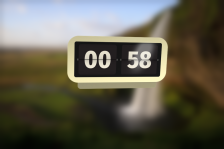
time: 0:58
